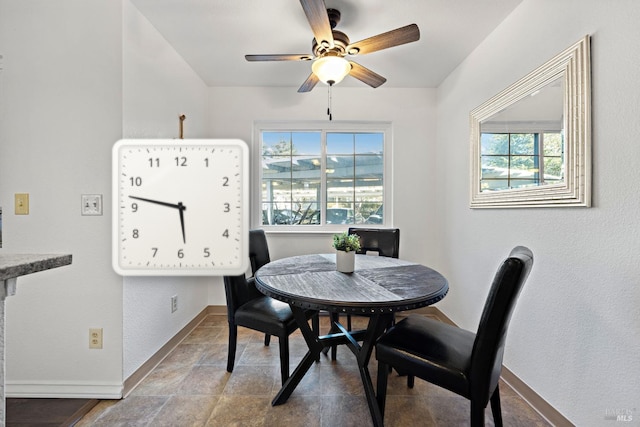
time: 5:47
